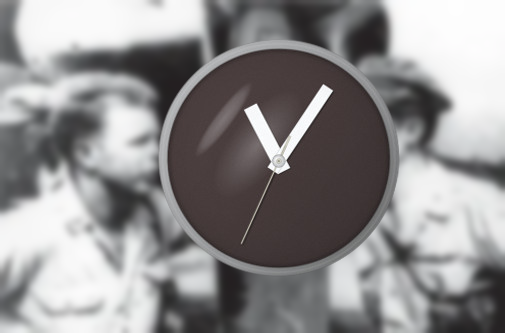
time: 11:05:34
